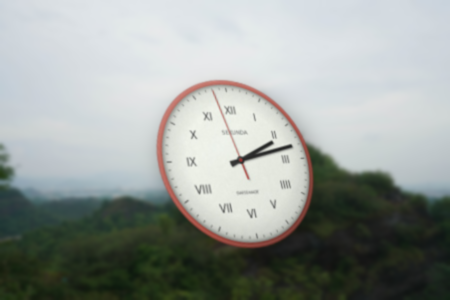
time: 2:12:58
